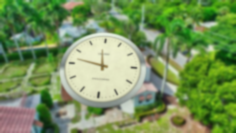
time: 11:47
